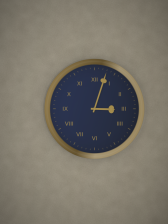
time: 3:03
